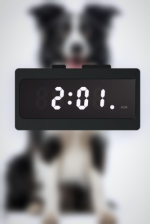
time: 2:01
